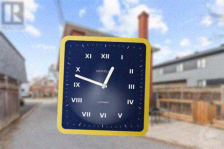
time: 12:48
